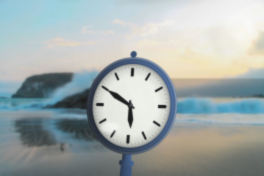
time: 5:50
